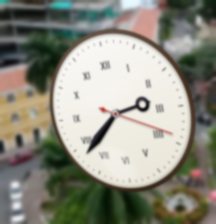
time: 2:38:19
